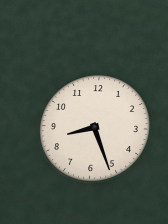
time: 8:26
